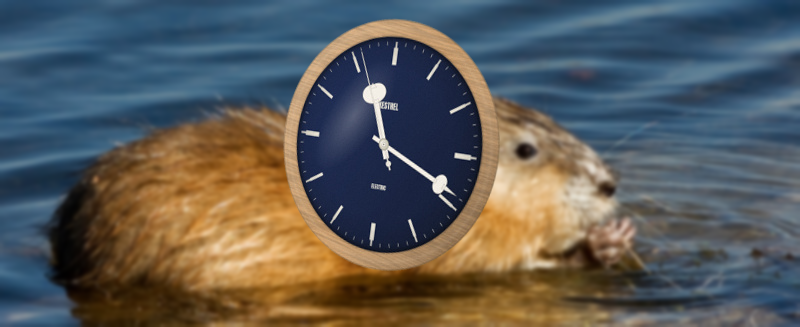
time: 11:18:56
